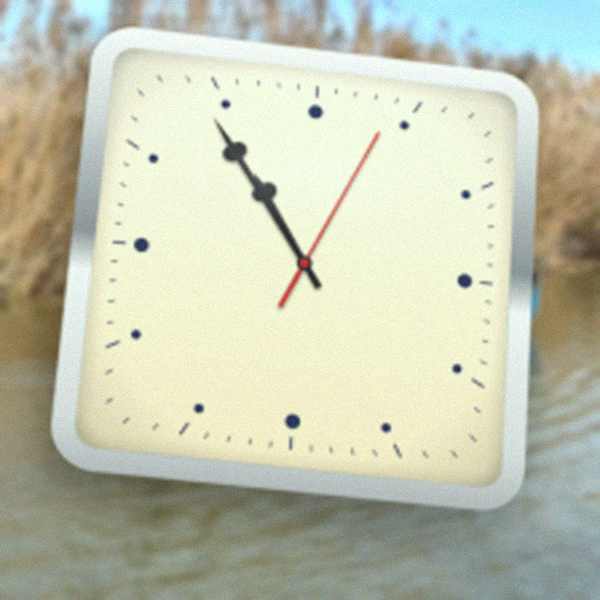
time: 10:54:04
